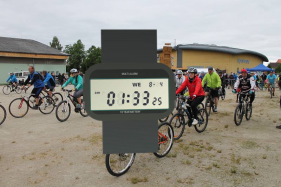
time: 1:33:25
